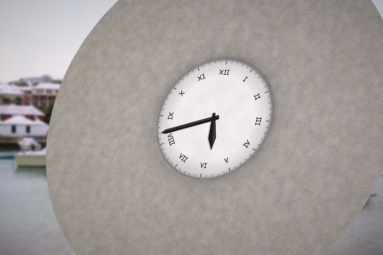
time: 5:42
